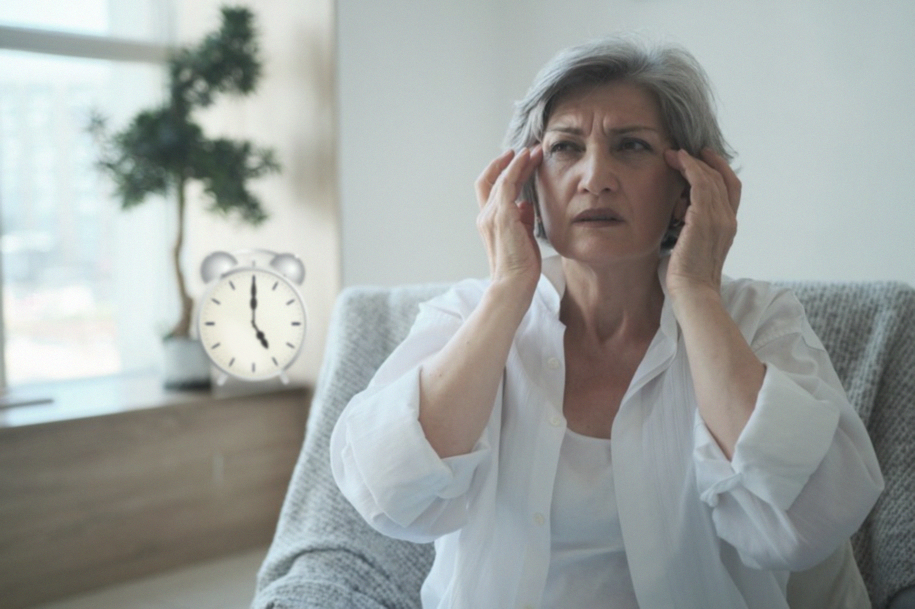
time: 5:00
